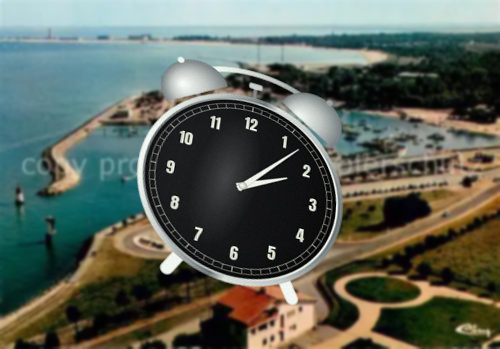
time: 2:07
